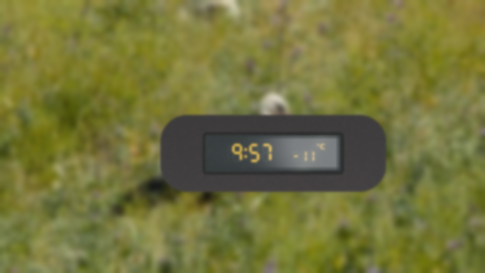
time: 9:57
